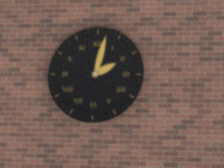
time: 2:02
